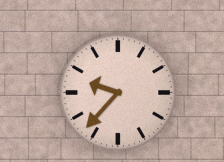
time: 9:37
